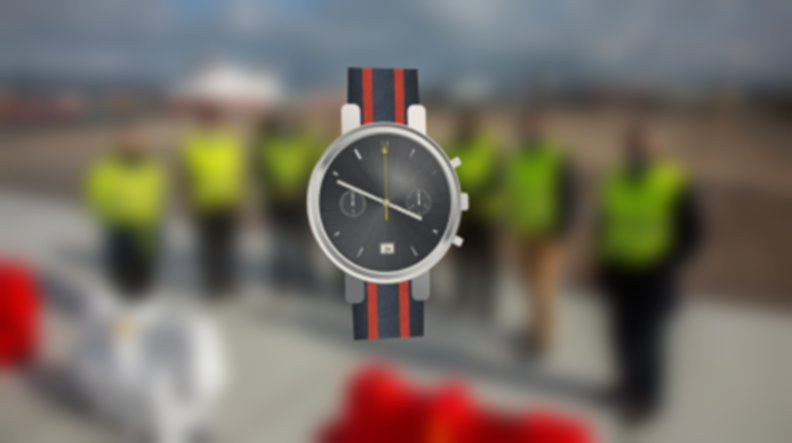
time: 3:49
